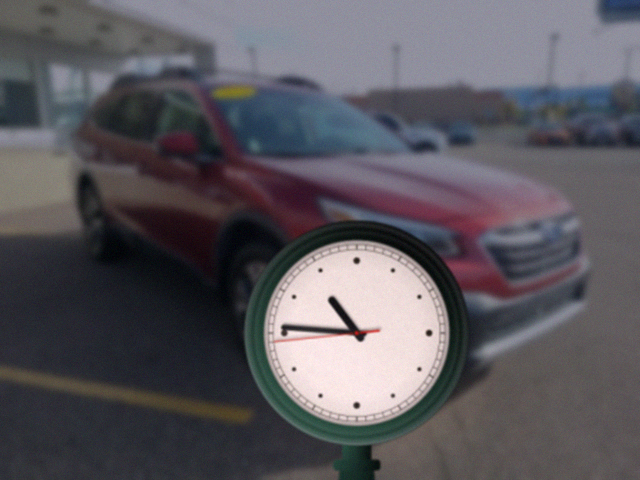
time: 10:45:44
